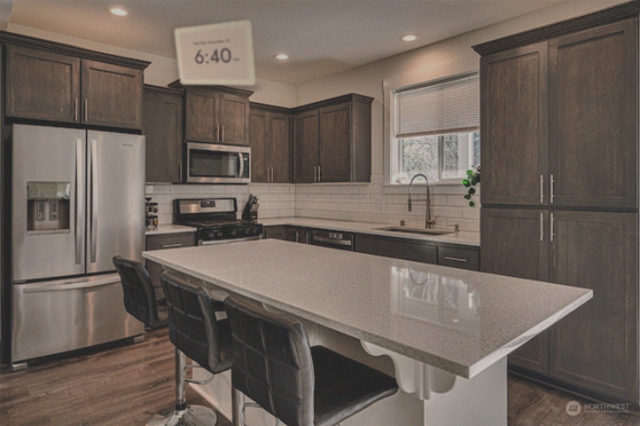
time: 6:40
